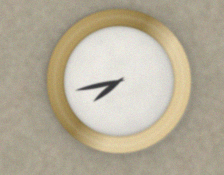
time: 7:43
